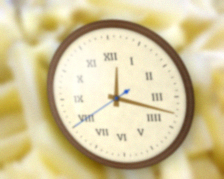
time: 12:17:40
